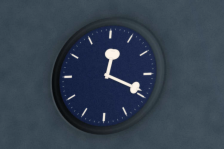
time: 12:19
